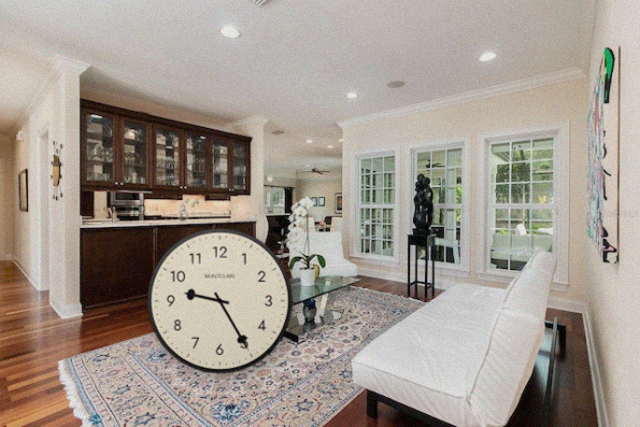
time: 9:25
